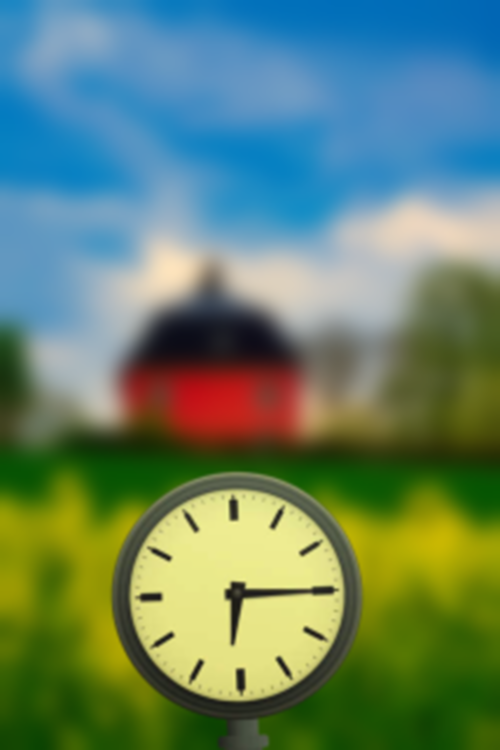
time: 6:15
